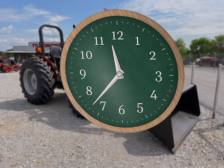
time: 11:37
